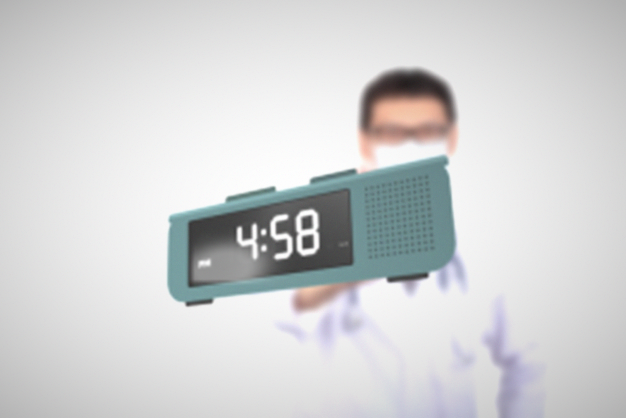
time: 4:58
